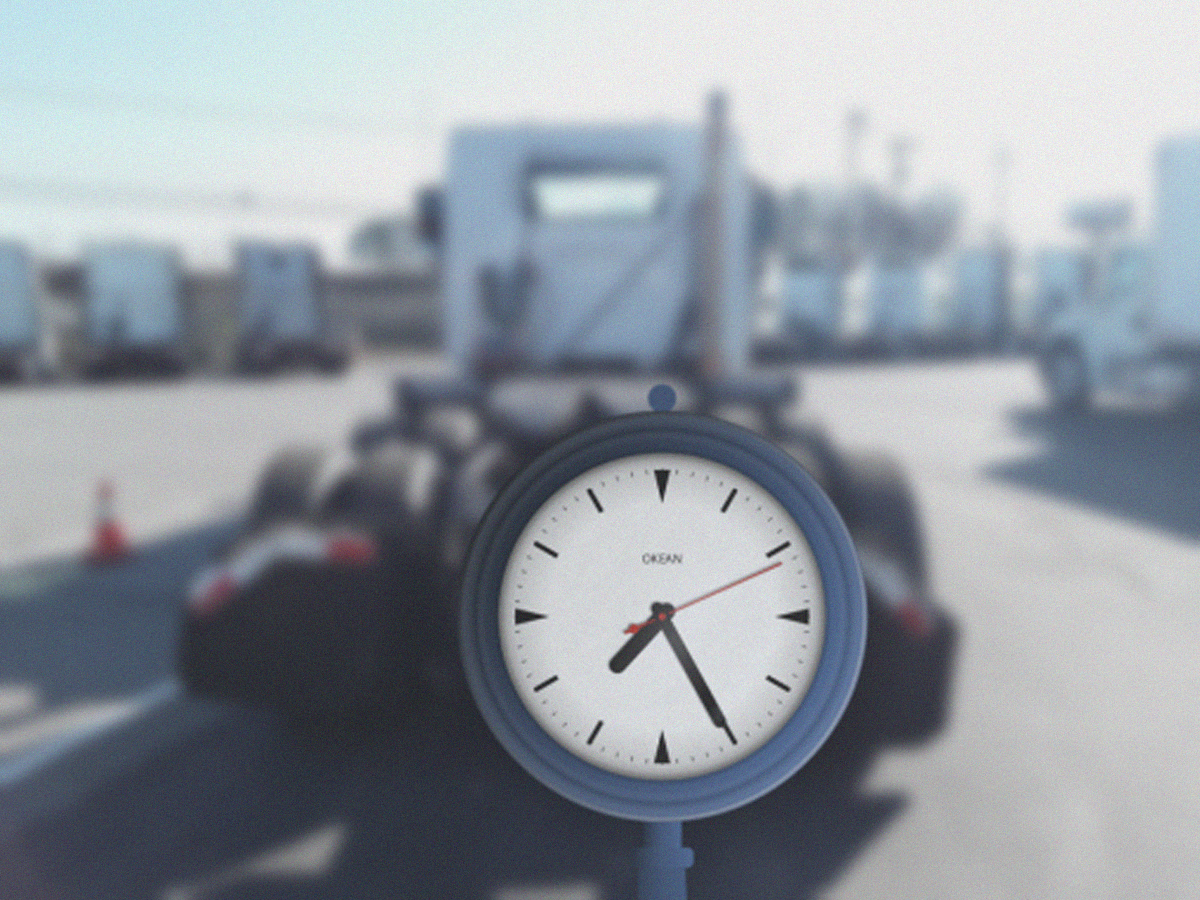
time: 7:25:11
